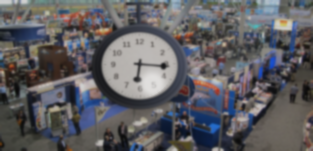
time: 6:16
